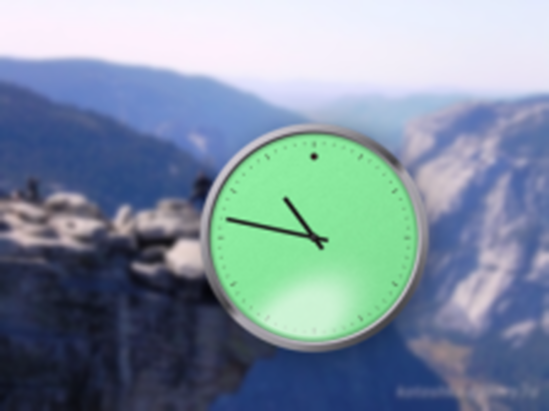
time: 10:47
